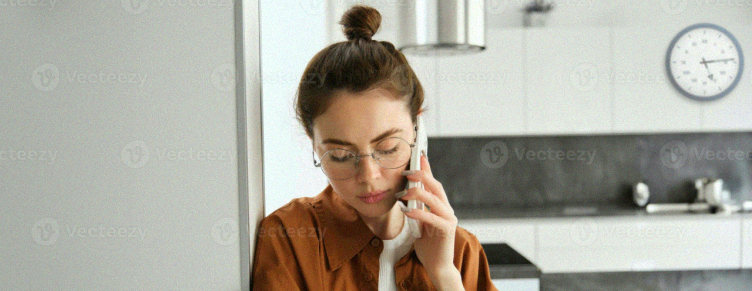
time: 5:14
